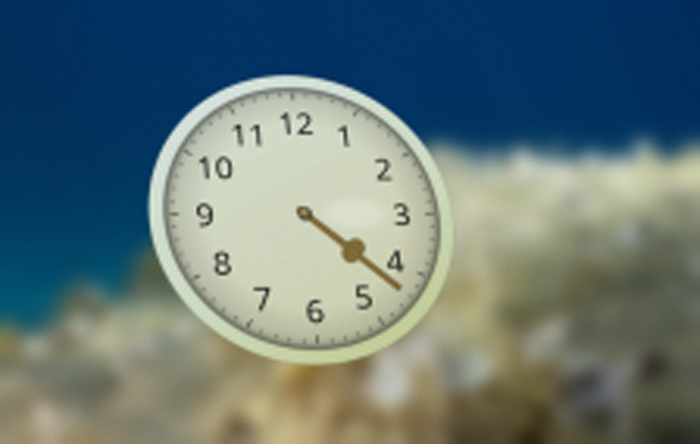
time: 4:22
